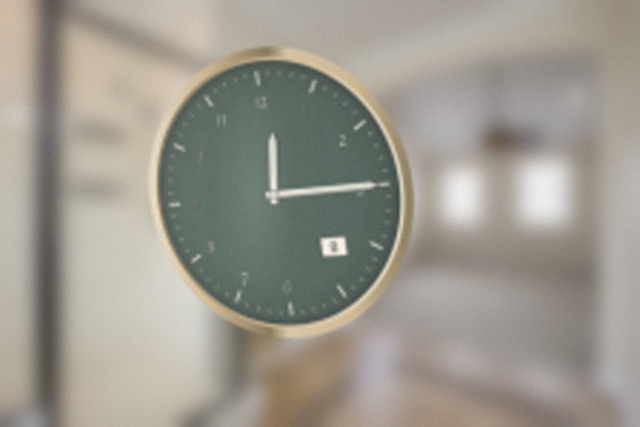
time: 12:15
